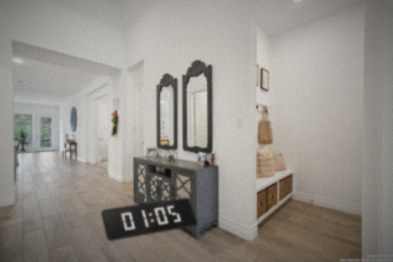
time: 1:05
